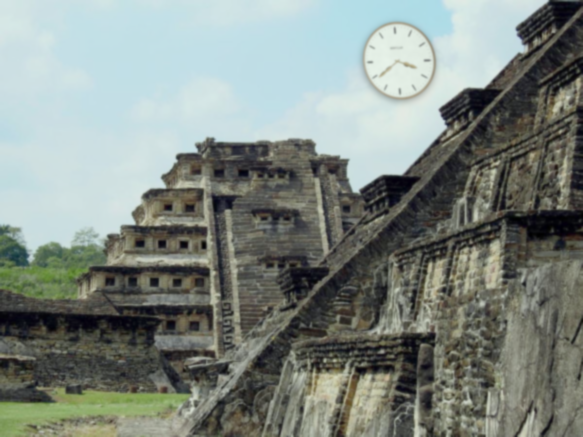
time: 3:39
